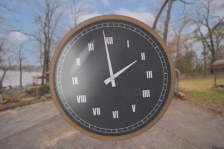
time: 1:59
